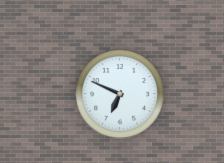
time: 6:49
